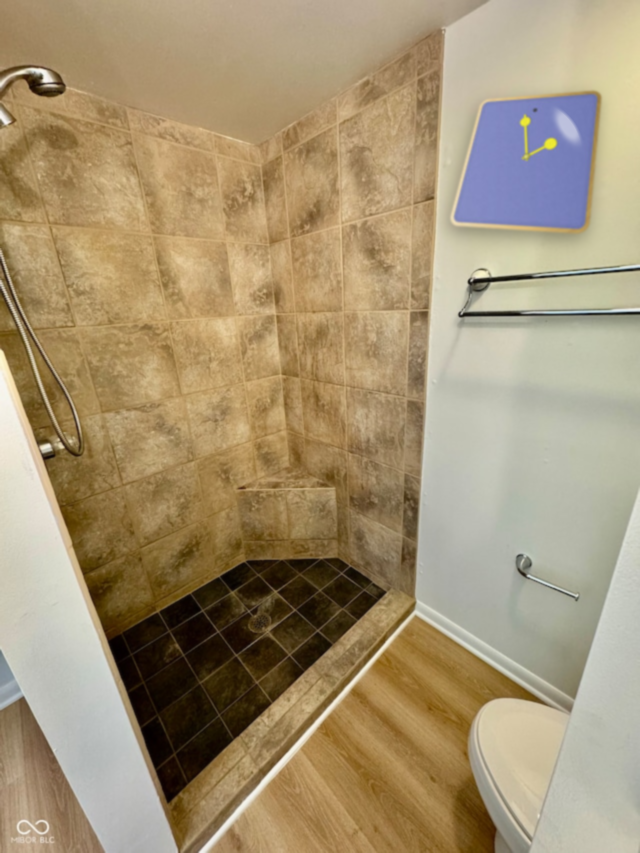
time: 1:58
